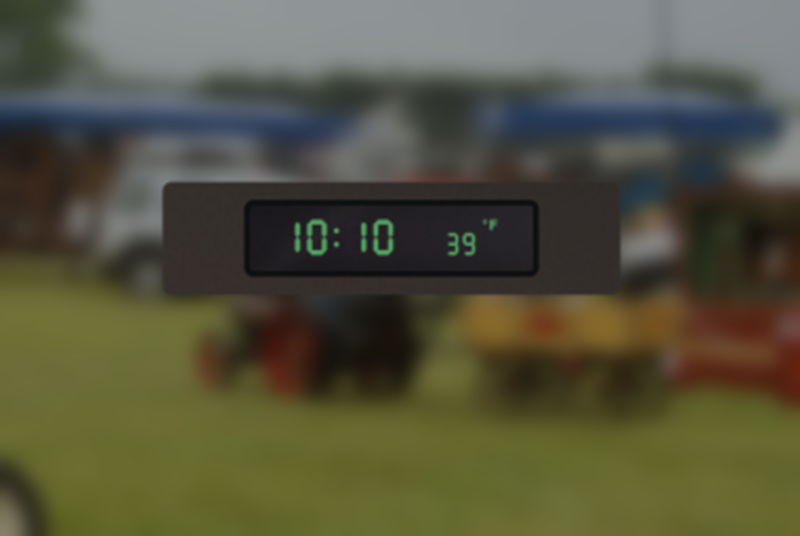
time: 10:10
